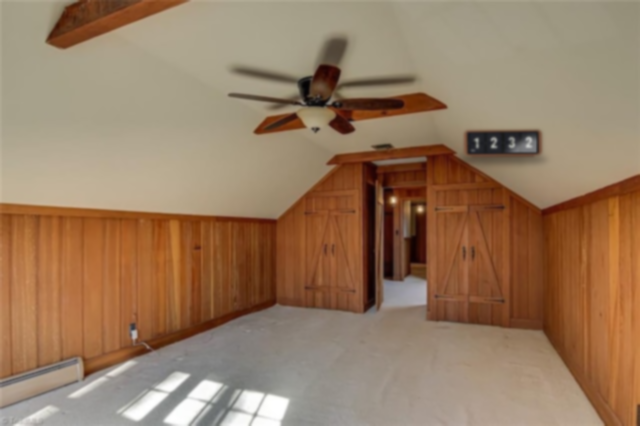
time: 12:32
